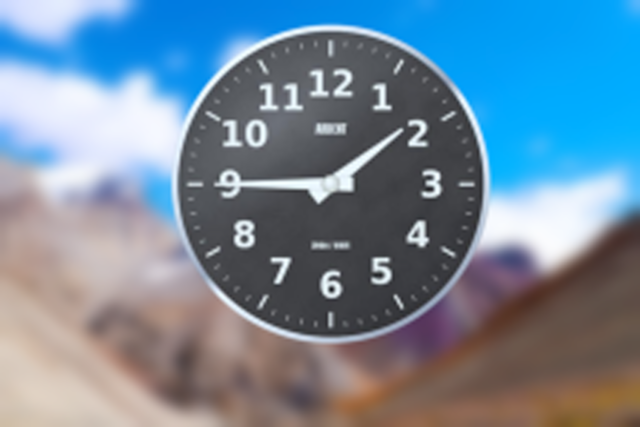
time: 1:45
